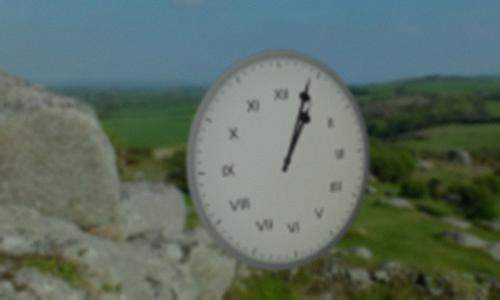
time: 1:04
